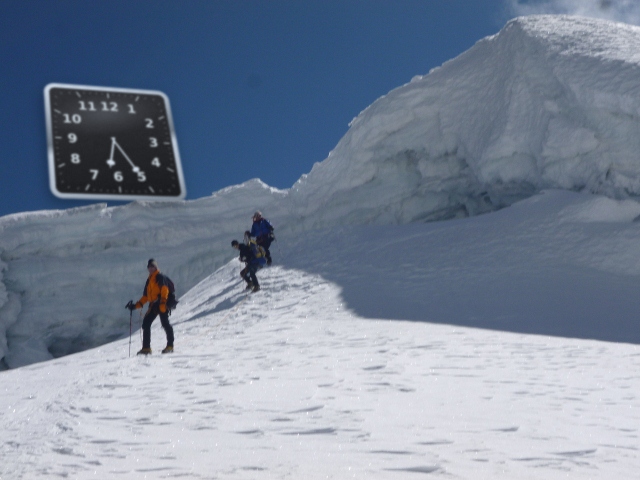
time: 6:25
